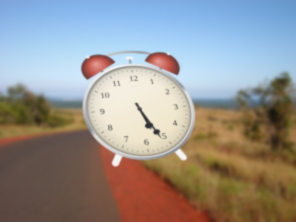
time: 5:26
